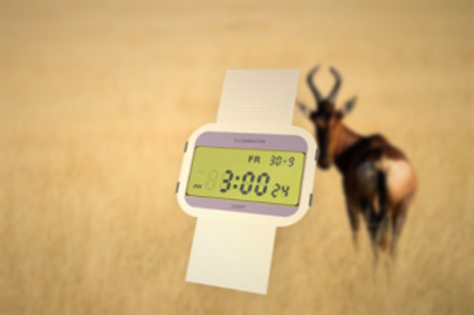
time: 3:00:24
